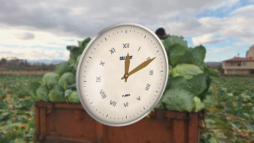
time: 12:11
